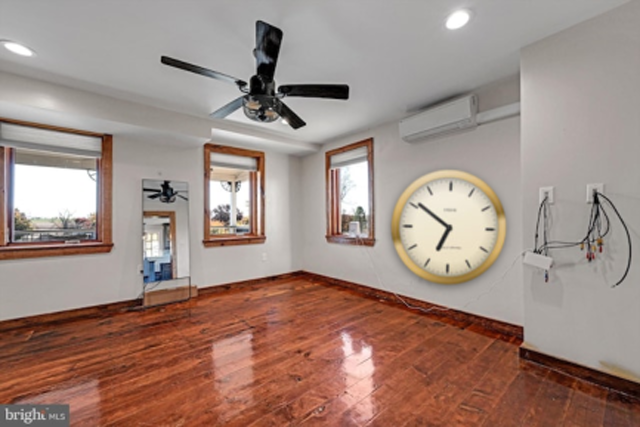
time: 6:51
